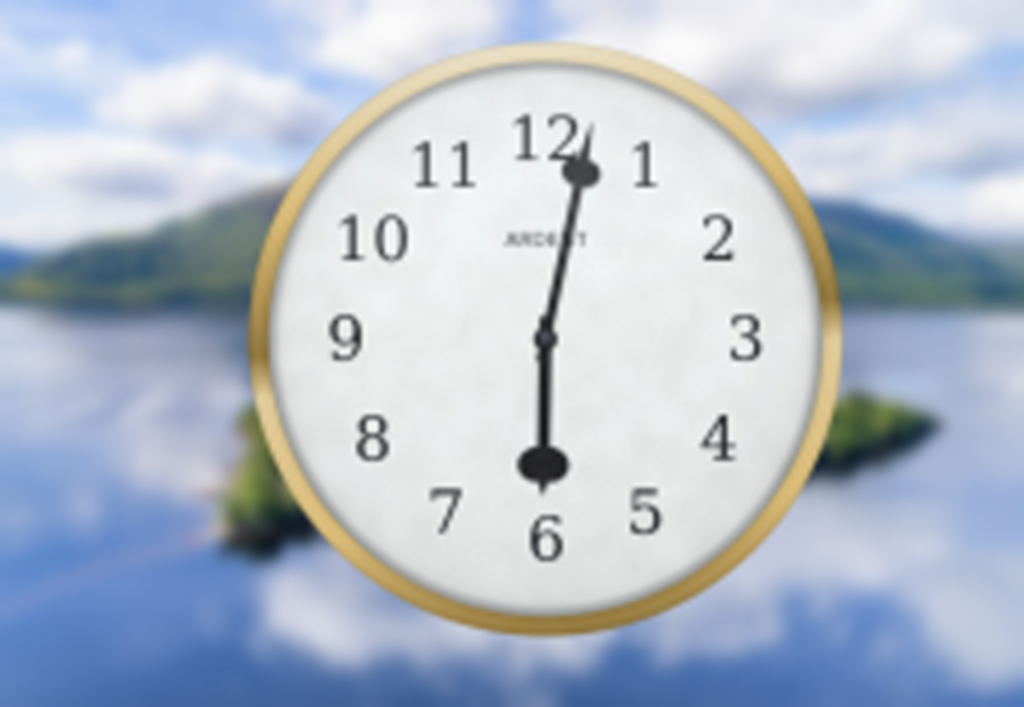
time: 6:02
